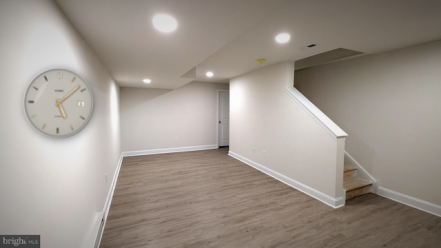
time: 5:08
